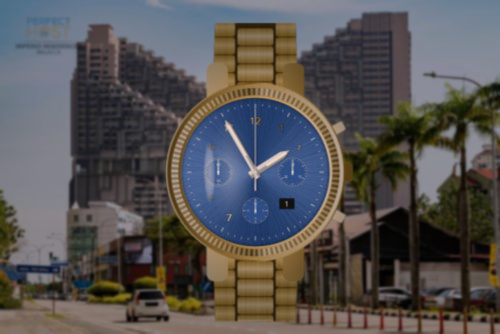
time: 1:55
